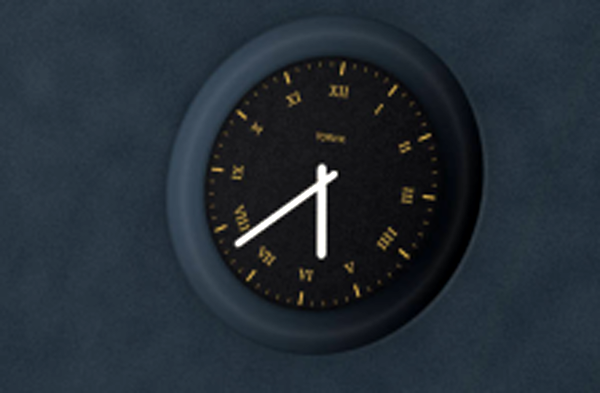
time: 5:38
